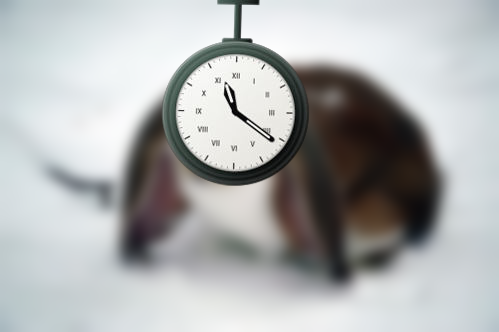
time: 11:21
